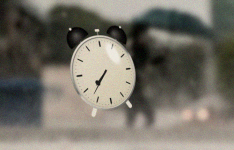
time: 7:37
